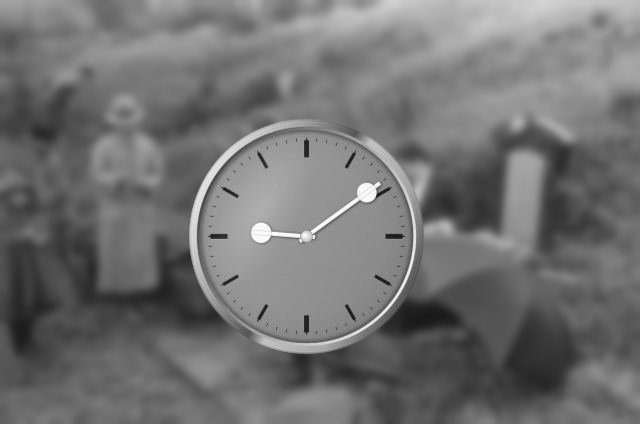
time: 9:09
